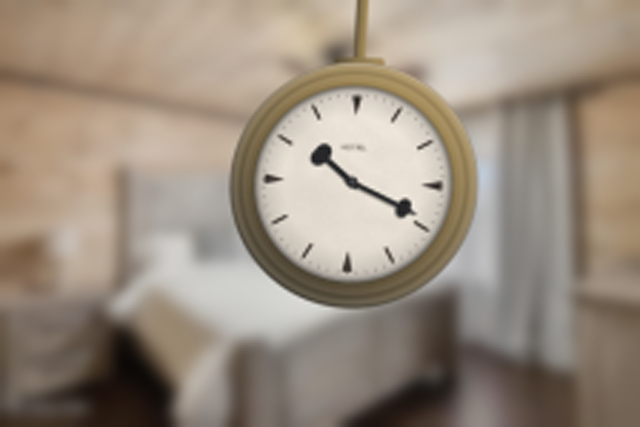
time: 10:19
